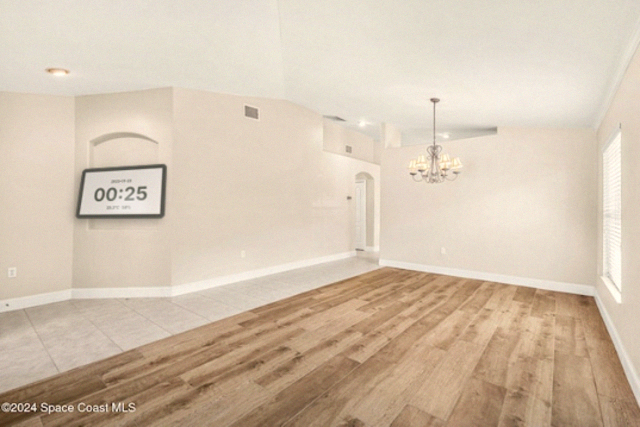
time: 0:25
